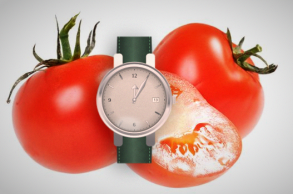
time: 12:05
